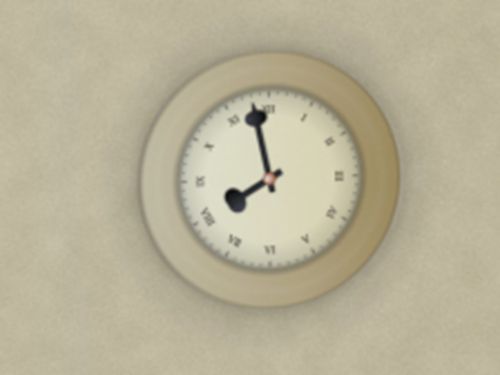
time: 7:58
